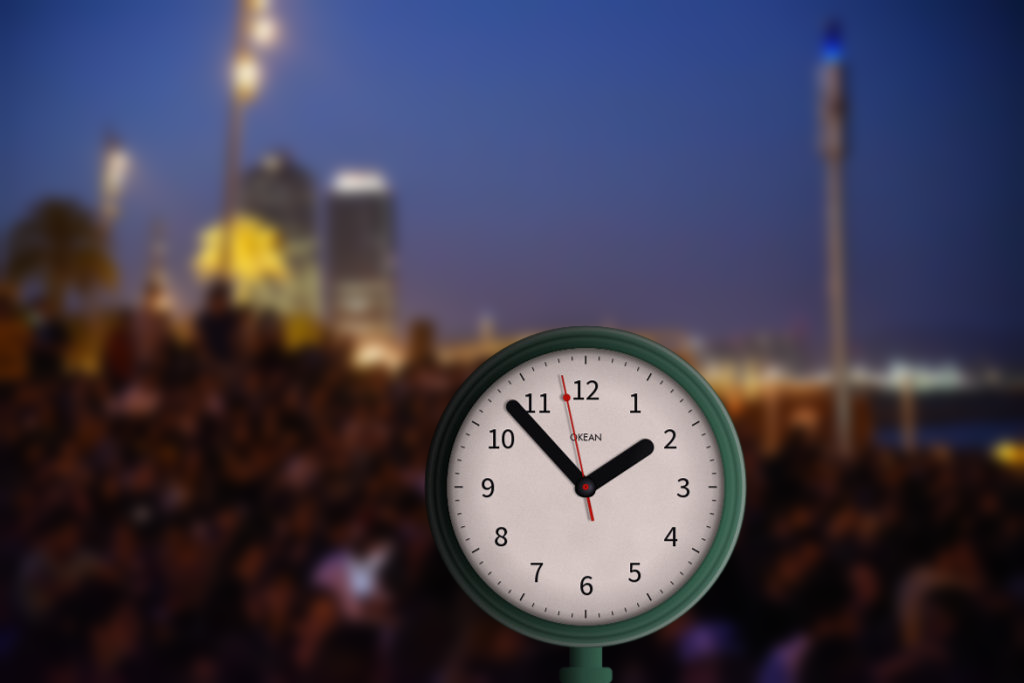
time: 1:52:58
